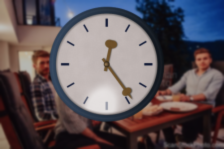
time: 12:24
